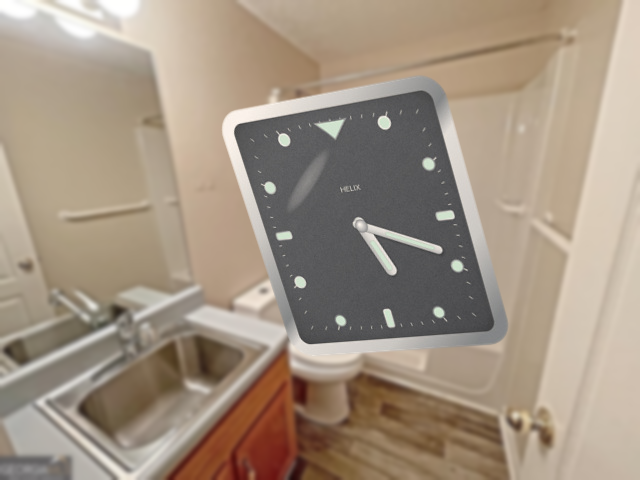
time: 5:19
